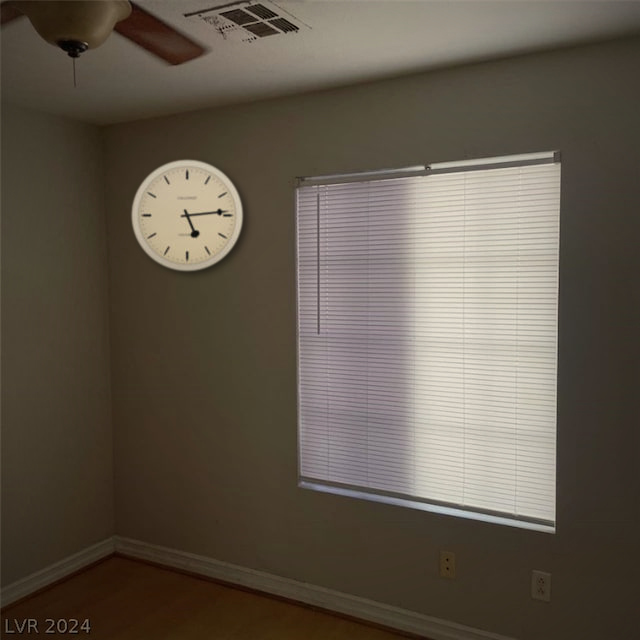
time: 5:14
